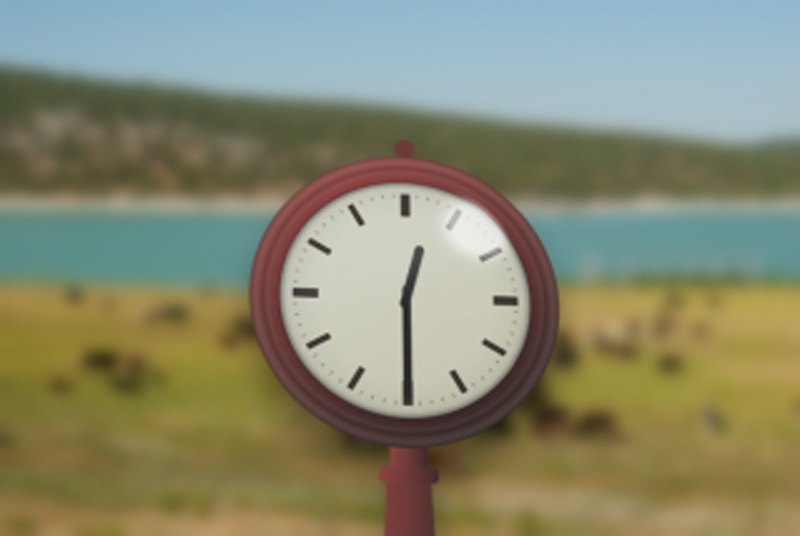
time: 12:30
